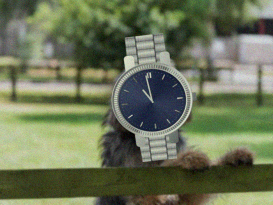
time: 10:59
